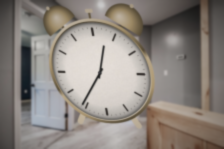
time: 12:36
